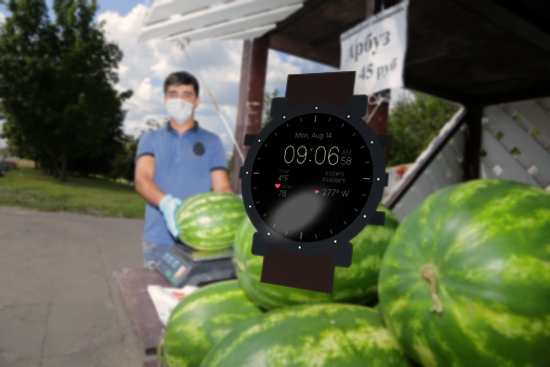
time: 9:06:58
